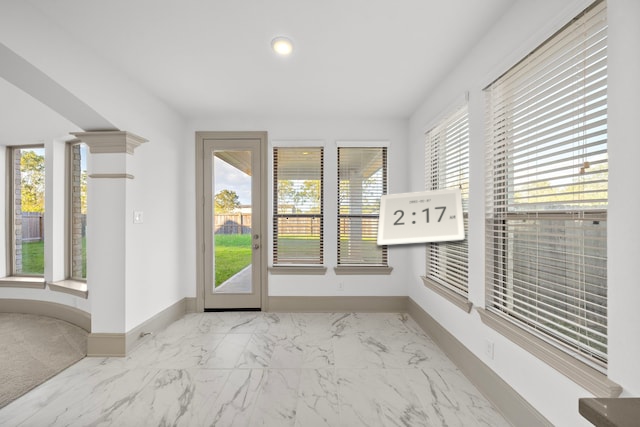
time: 2:17
